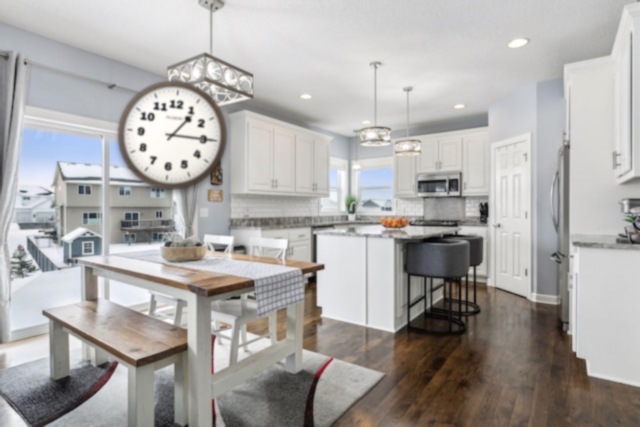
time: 1:15
